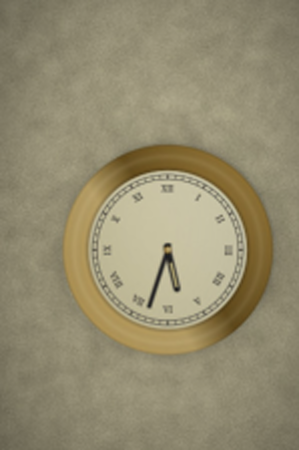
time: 5:33
